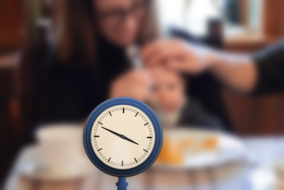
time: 3:49
